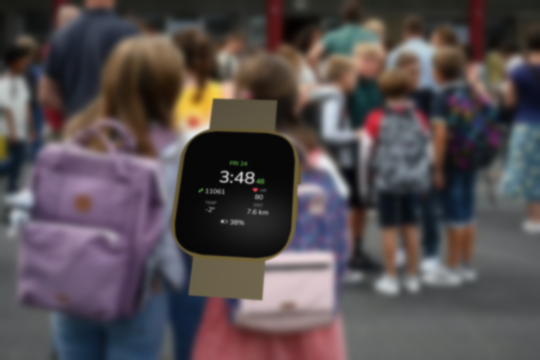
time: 3:48
